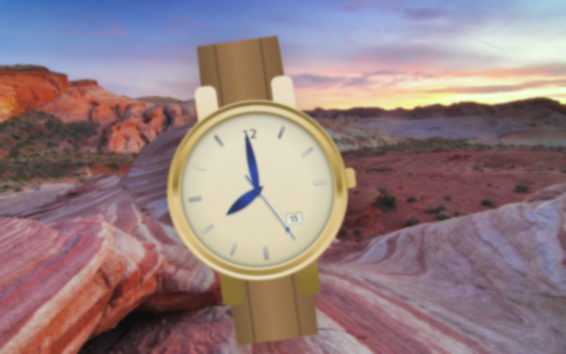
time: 7:59:25
